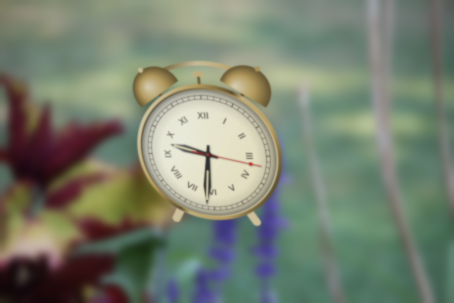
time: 9:31:17
